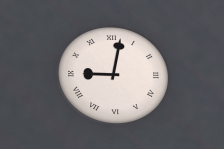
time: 9:02
